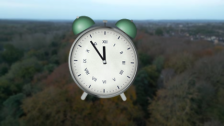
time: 11:54
